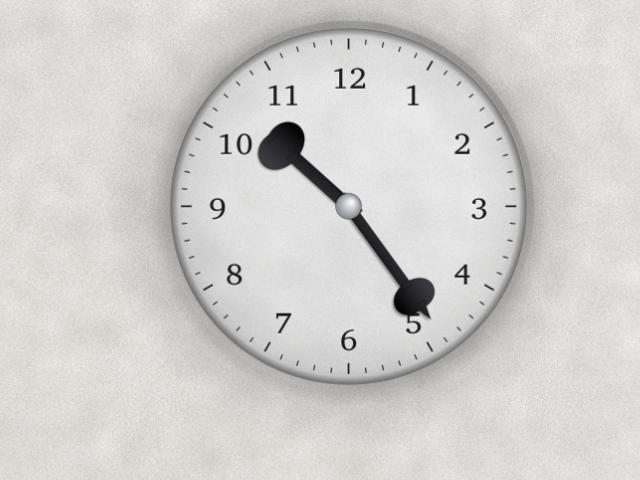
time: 10:24
